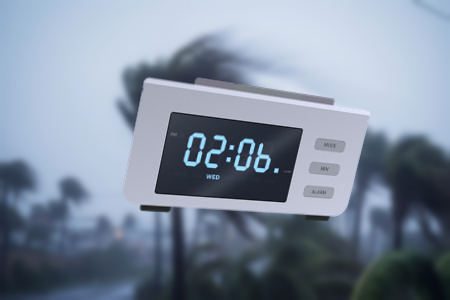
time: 2:06
